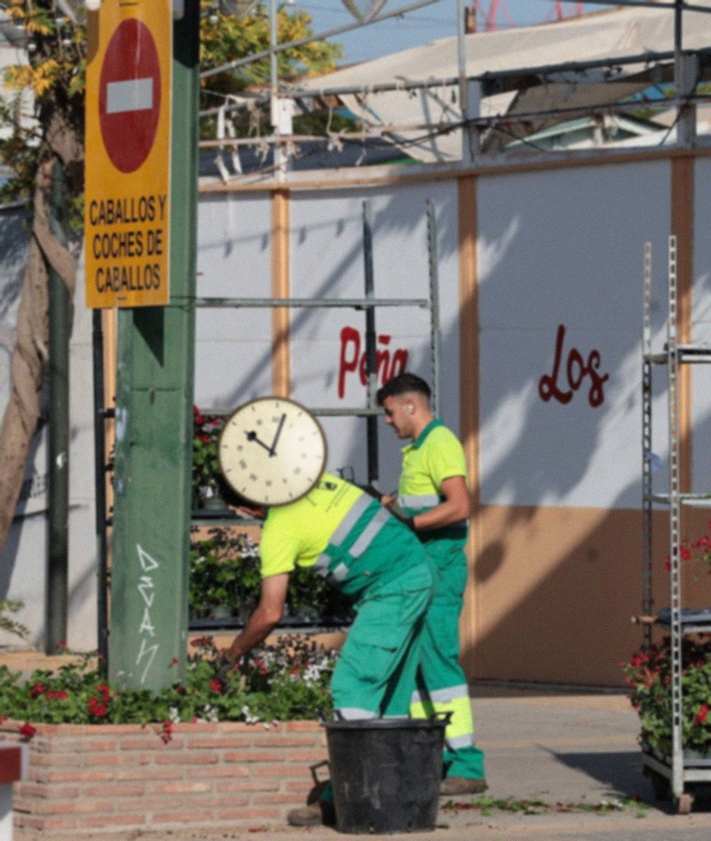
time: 10:02
